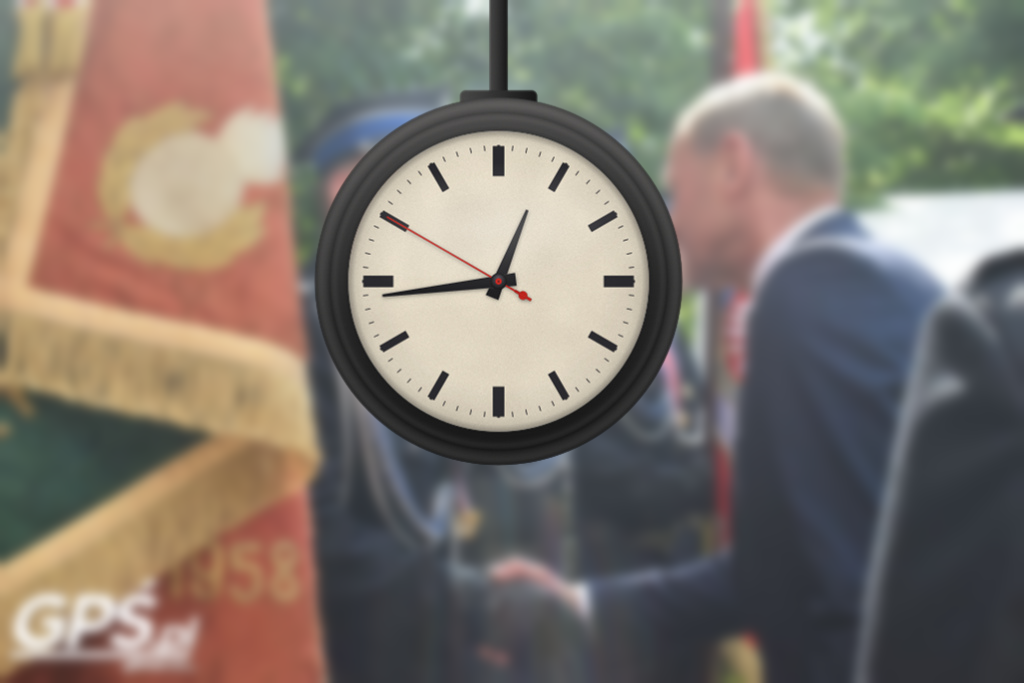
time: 12:43:50
